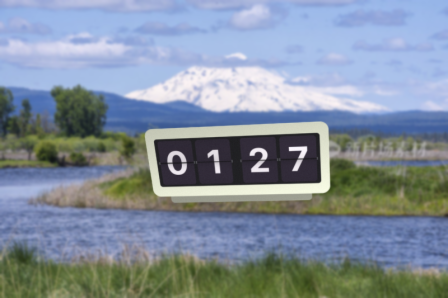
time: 1:27
